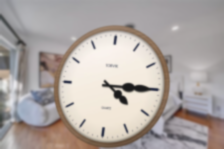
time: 4:15
